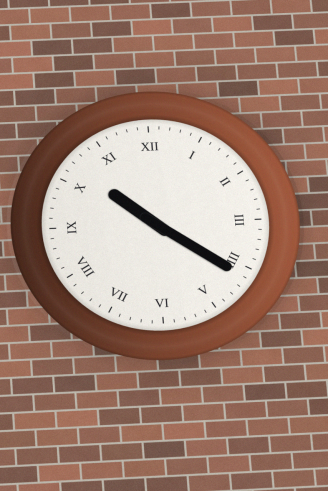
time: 10:21
